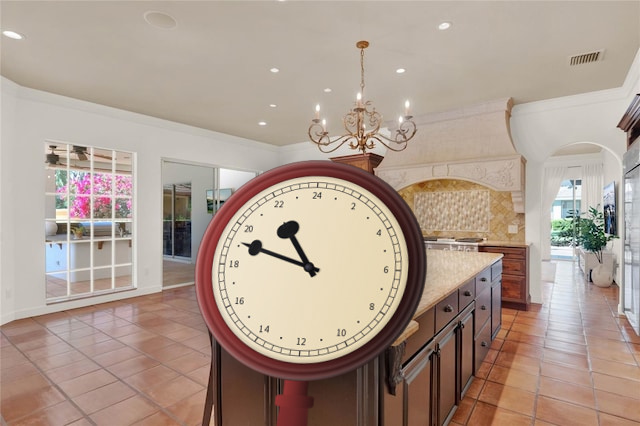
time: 21:48
